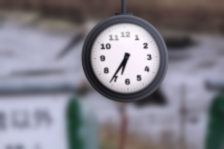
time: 6:36
